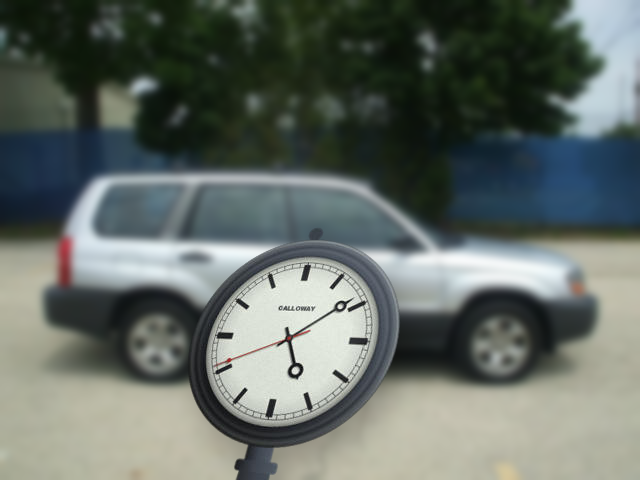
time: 5:08:41
